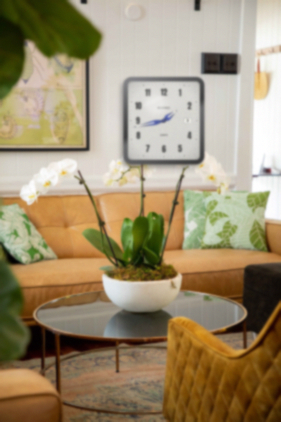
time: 1:43
